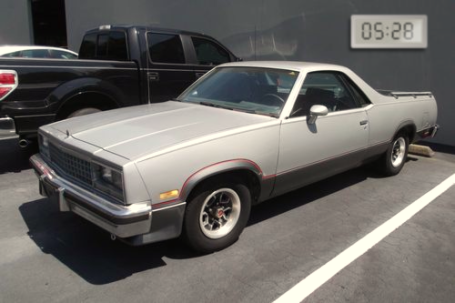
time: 5:28
